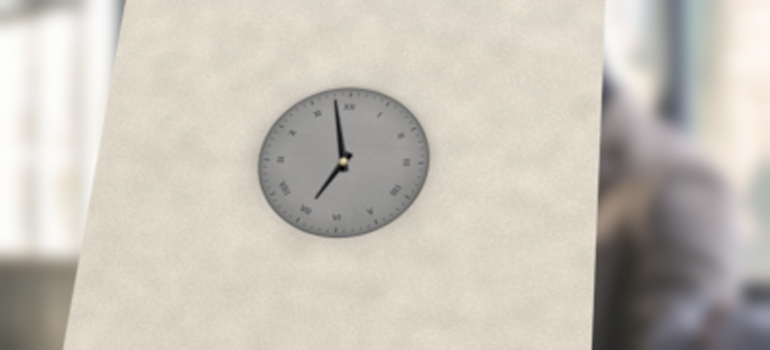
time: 6:58
